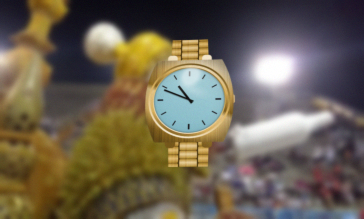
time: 10:49
